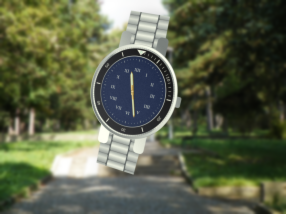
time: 11:27
